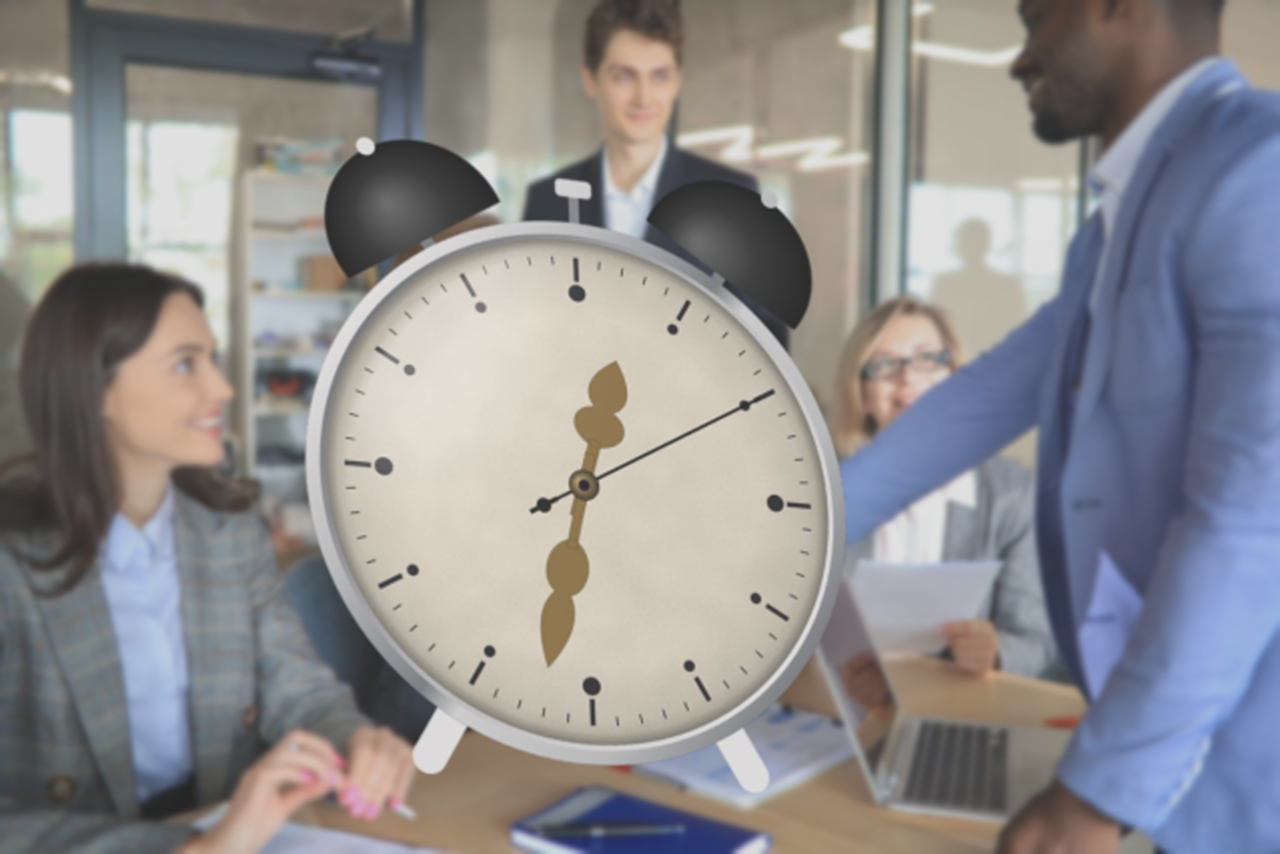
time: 12:32:10
